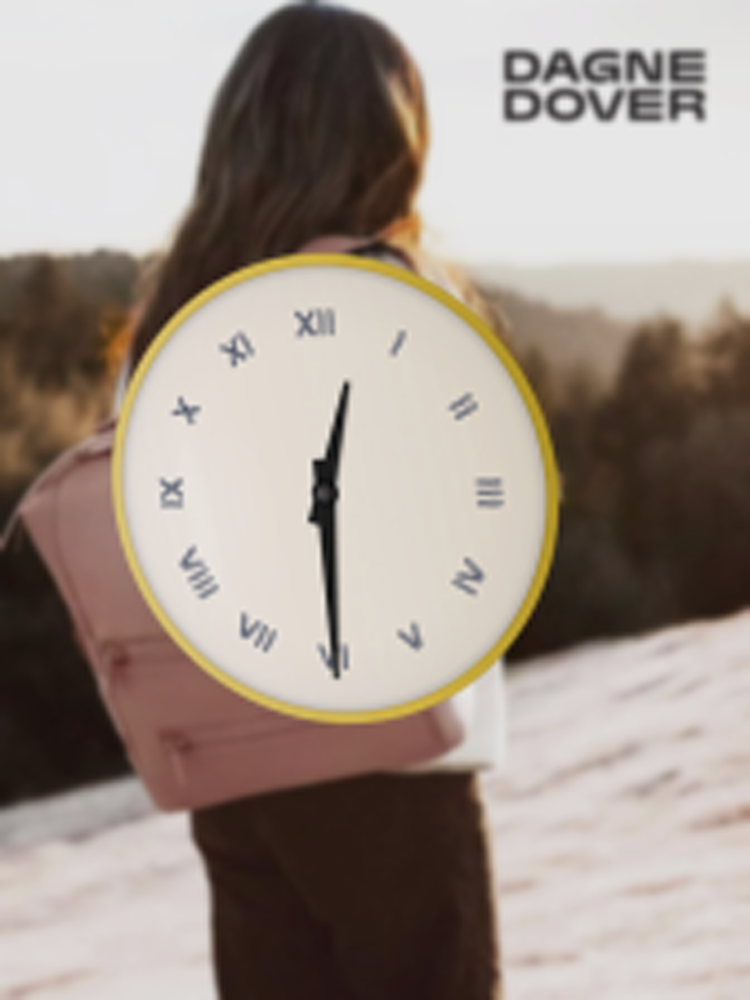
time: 12:30
